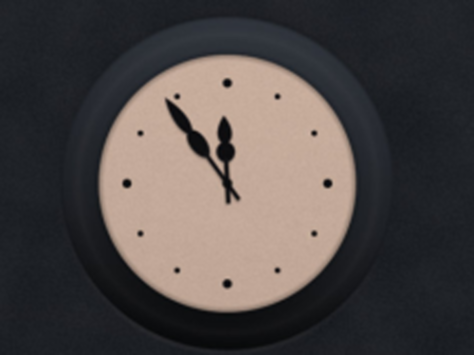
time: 11:54
